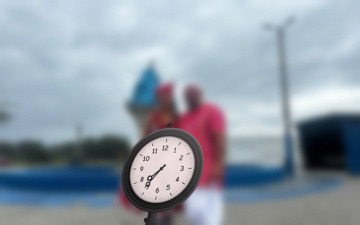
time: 7:36
